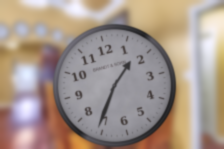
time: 1:36
